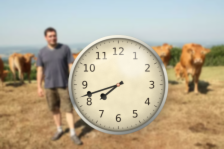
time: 7:42
